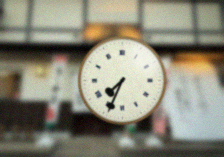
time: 7:34
